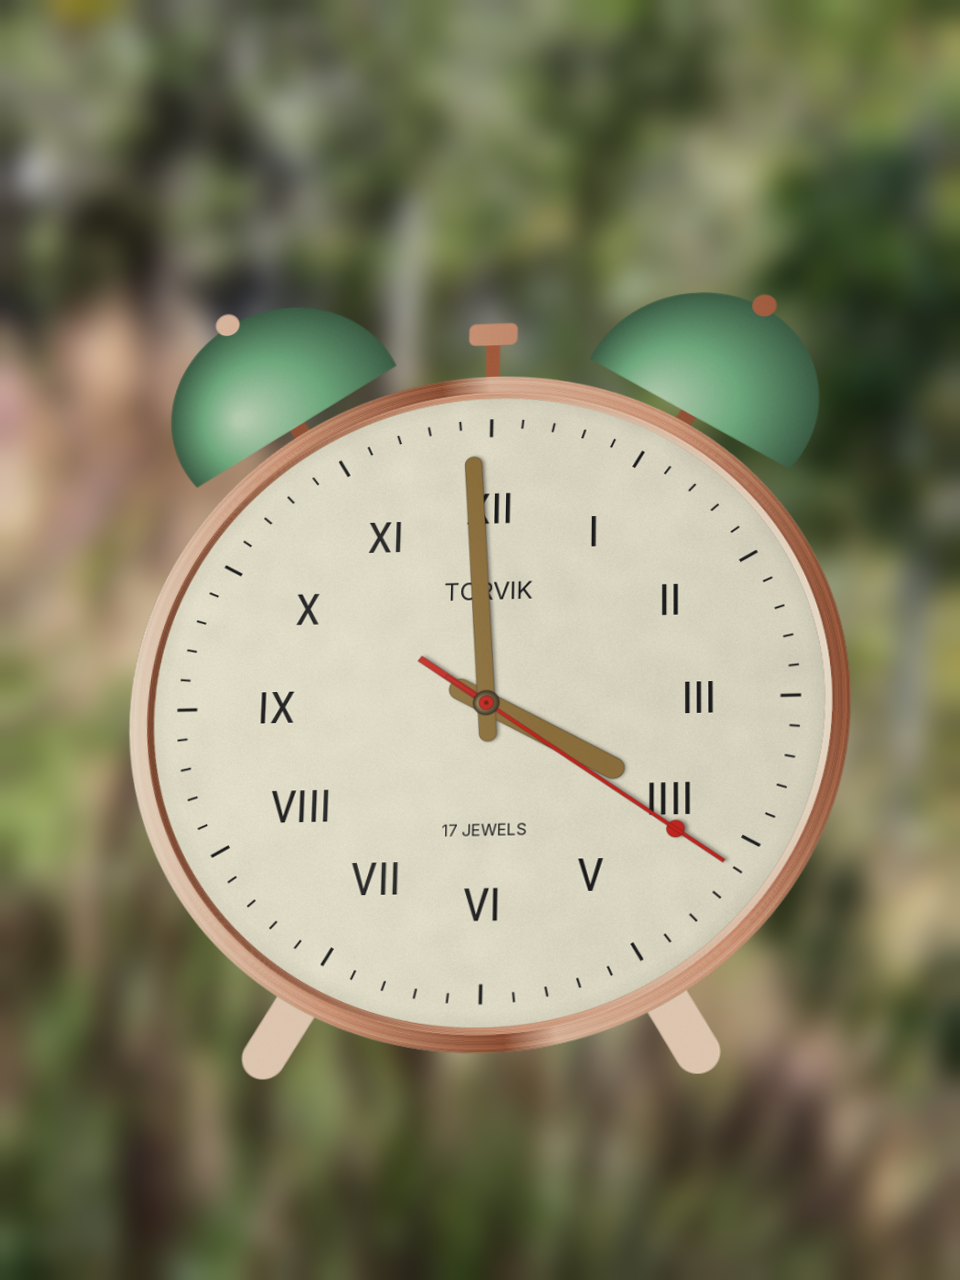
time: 3:59:21
